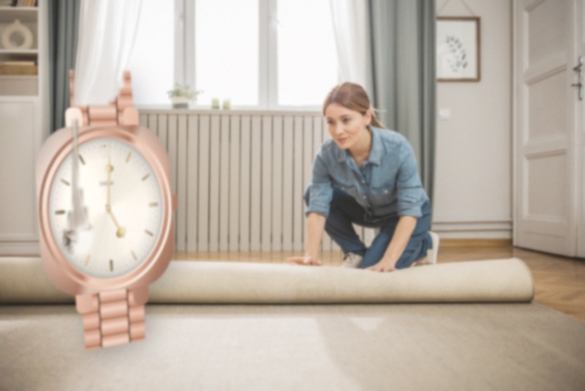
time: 5:01
